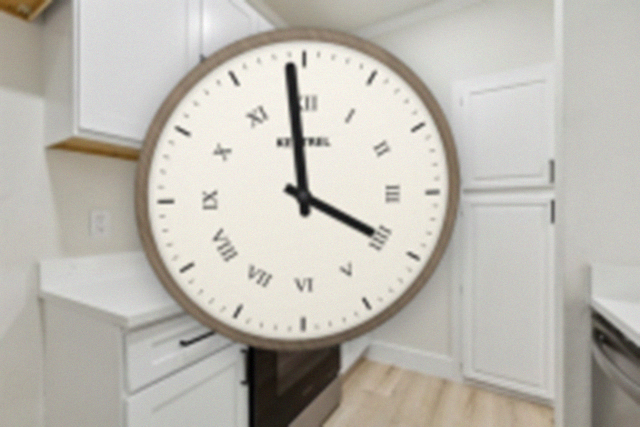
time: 3:59
